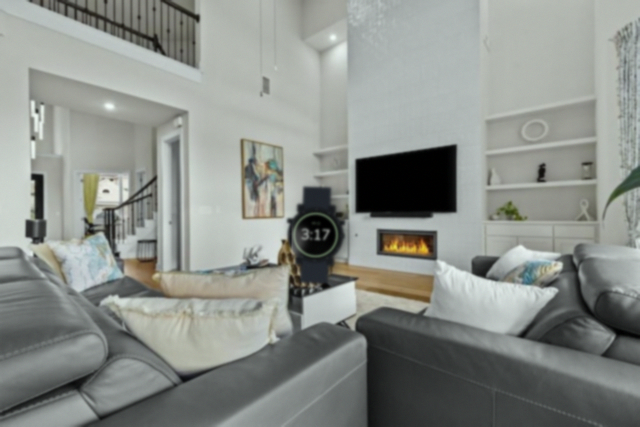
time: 3:17
